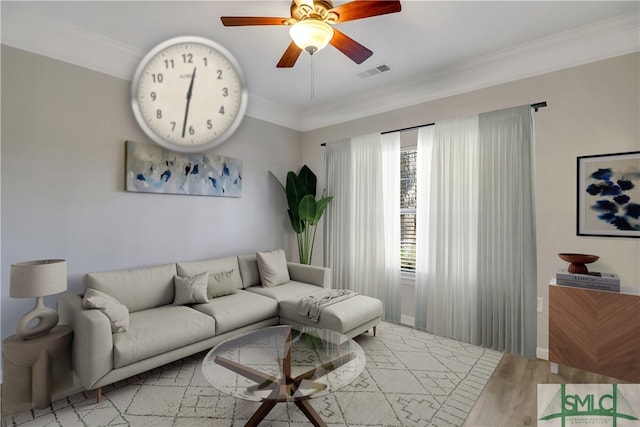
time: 12:32
